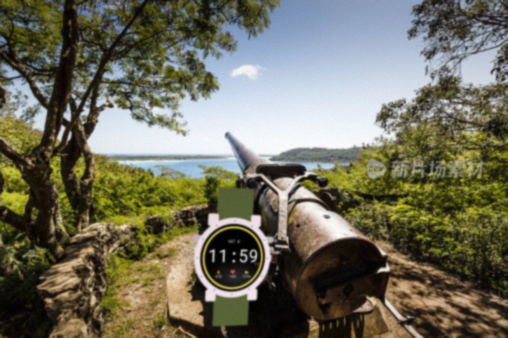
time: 11:59
